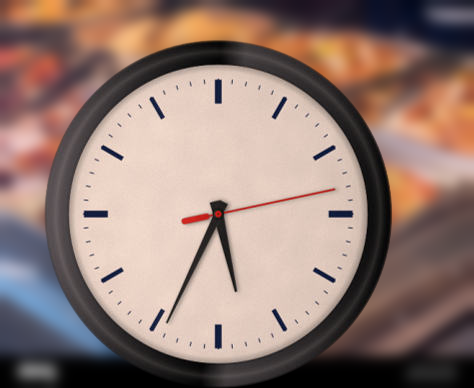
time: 5:34:13
